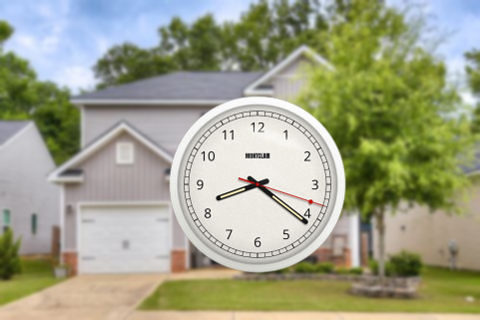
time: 8:21:18
